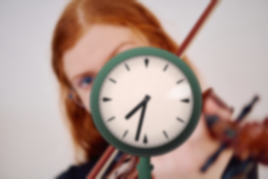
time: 7:32
